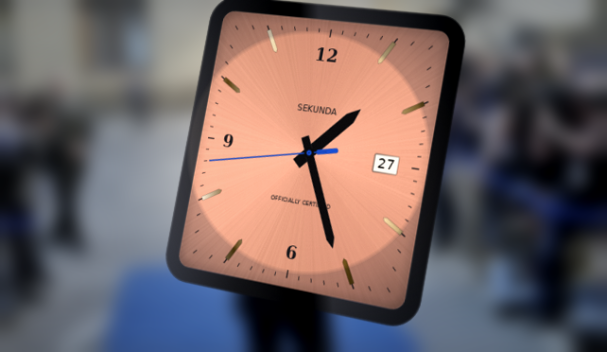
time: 1:25:43
